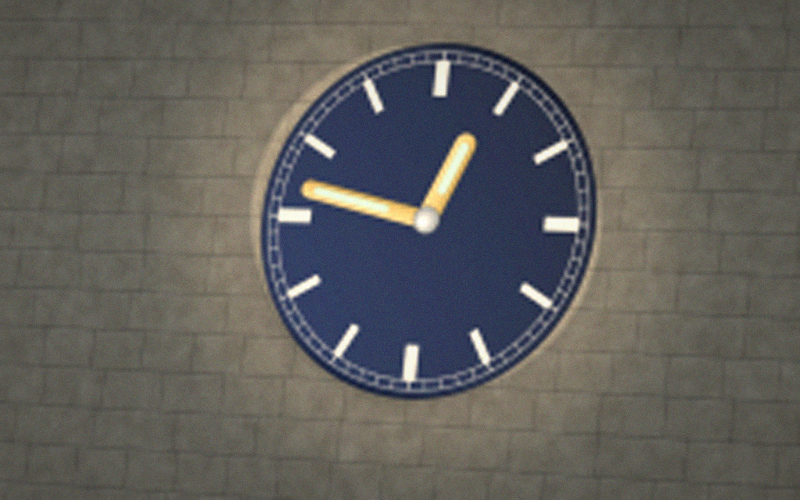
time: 12:47
